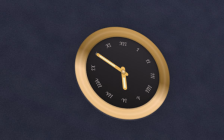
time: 5:50
